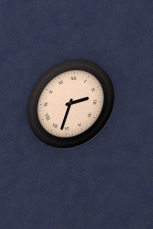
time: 2:32
